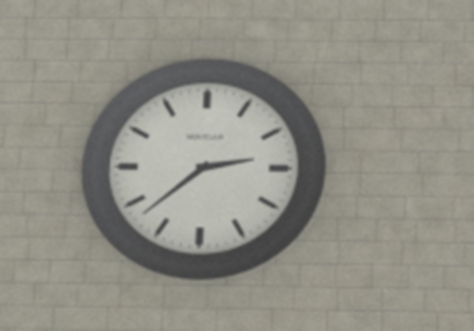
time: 2:38
